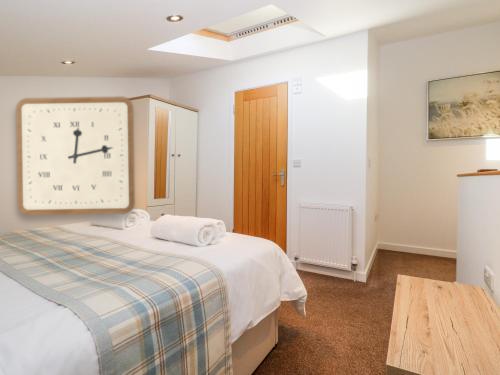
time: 12:13
